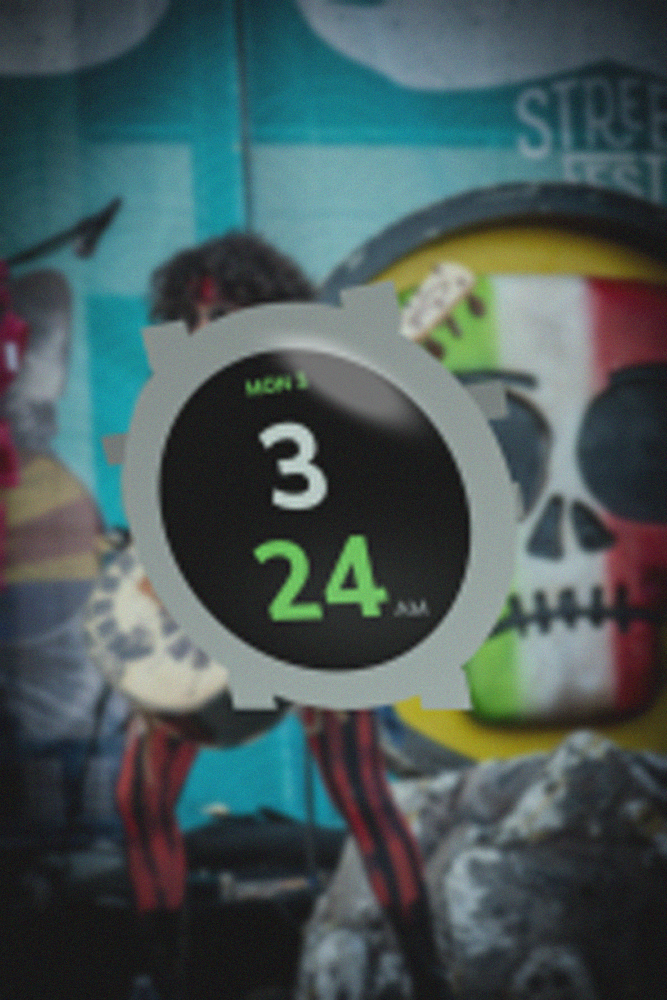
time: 3:24
